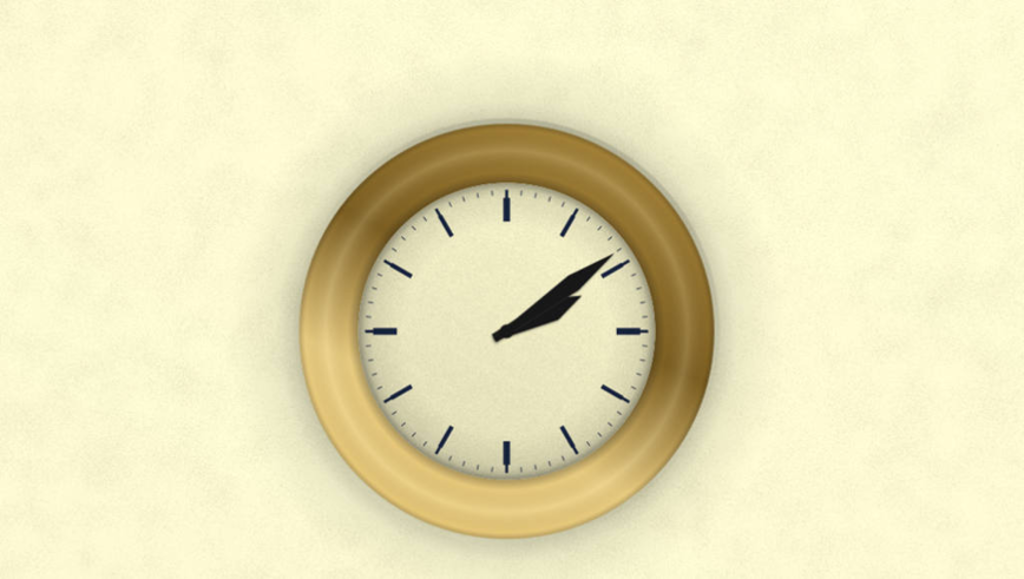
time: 2:09
